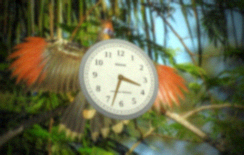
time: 3:33
